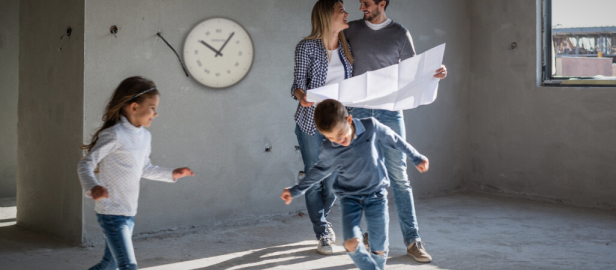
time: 10:06
